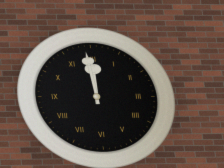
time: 11:59
